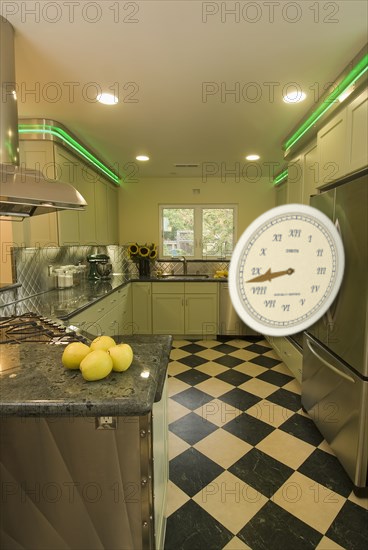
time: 8:43
